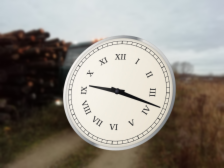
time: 9:18
